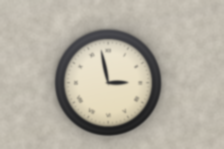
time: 2:58
